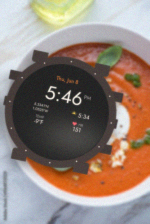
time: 5:46
